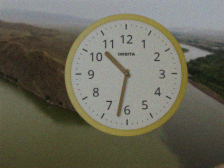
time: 10:32
